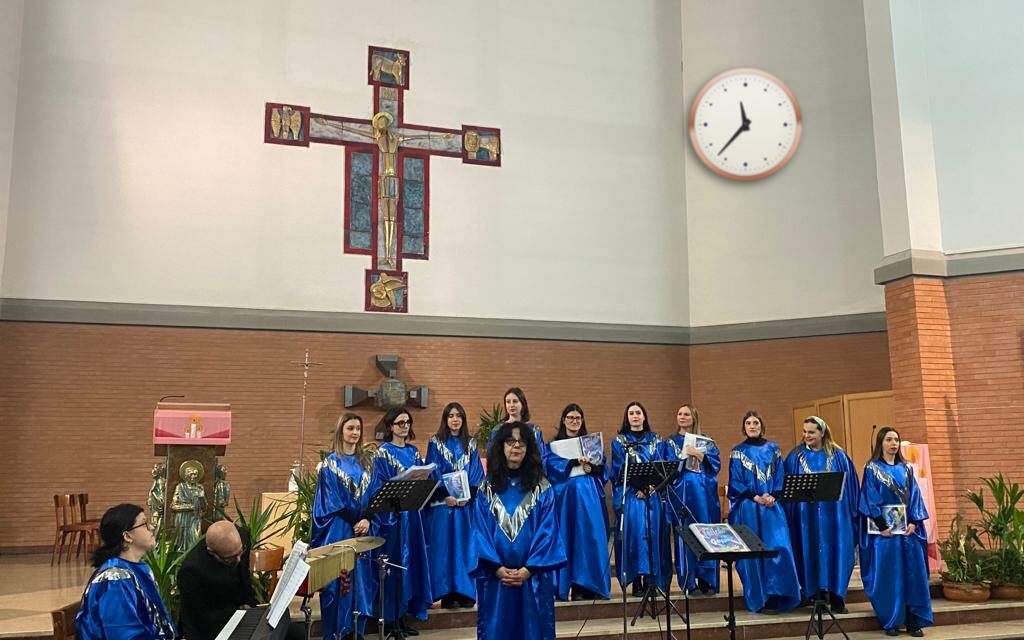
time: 11:37
